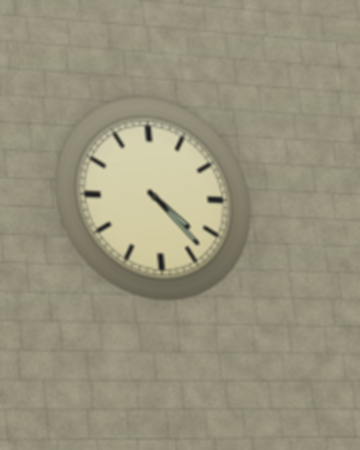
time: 4:23
